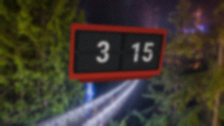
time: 3:15
